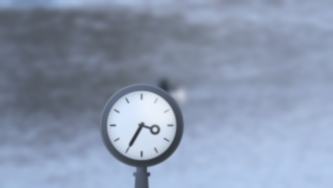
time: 3:35
